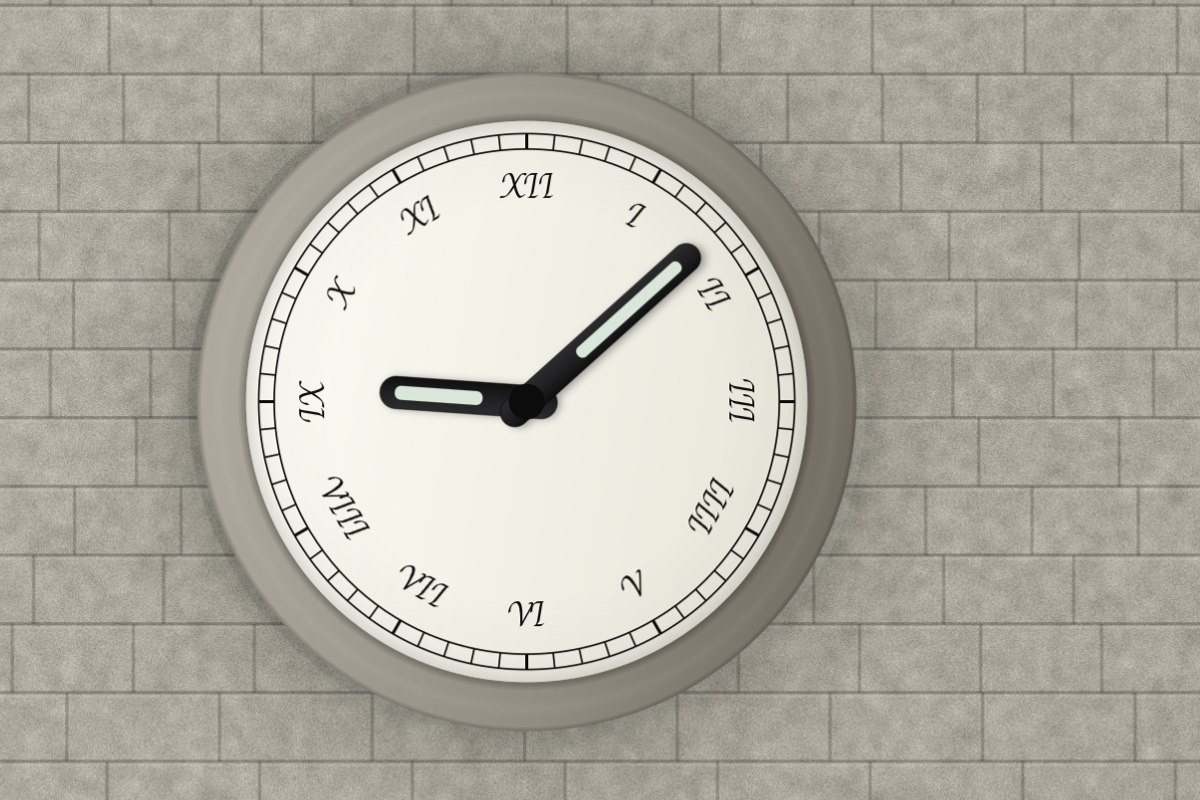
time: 9:08
